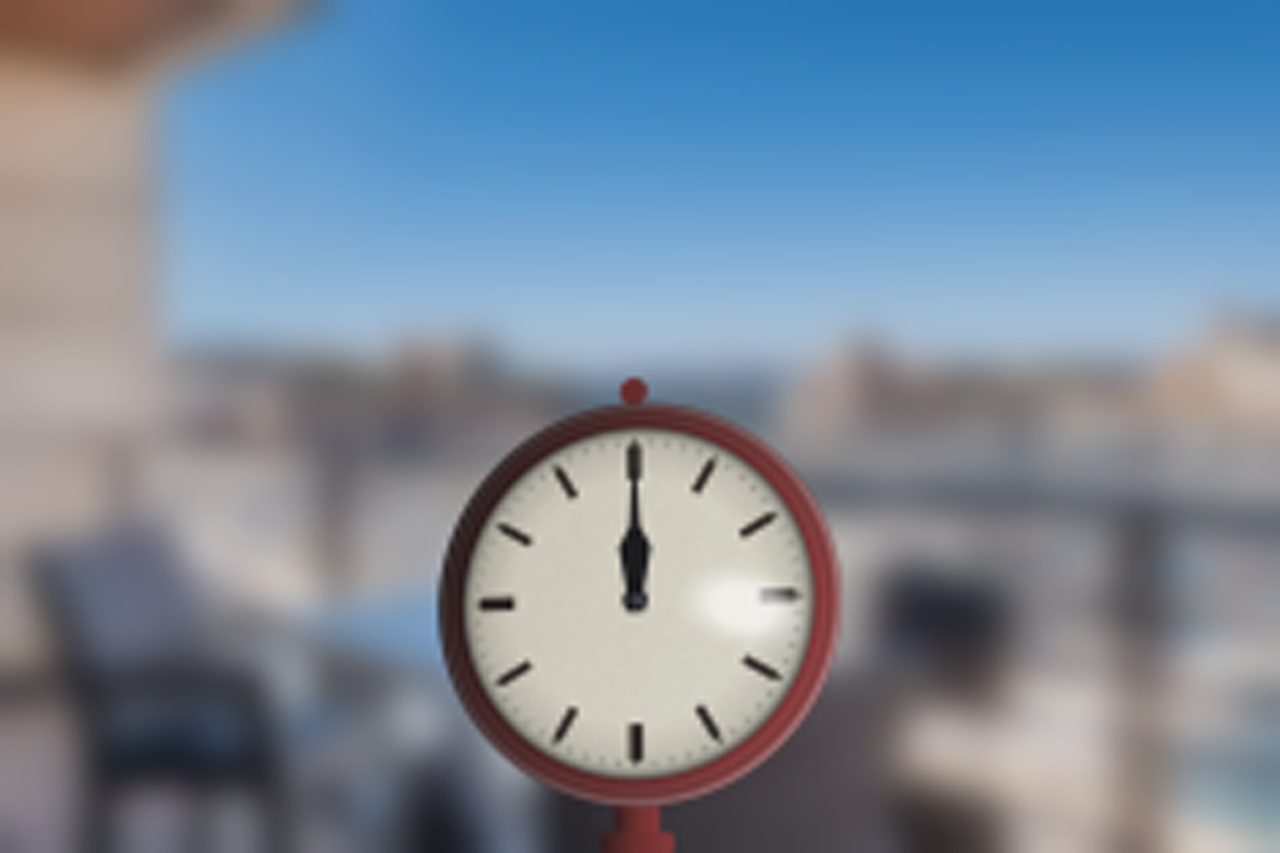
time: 12:00
